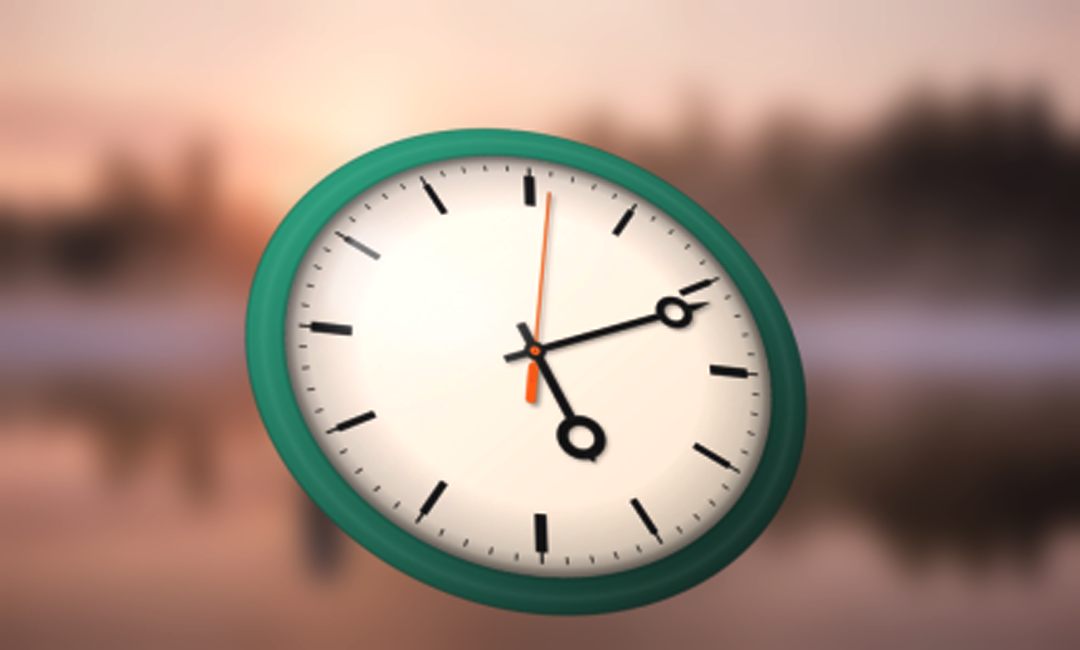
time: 5:11:01
